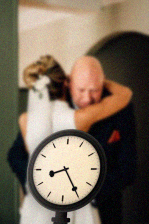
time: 8:25
